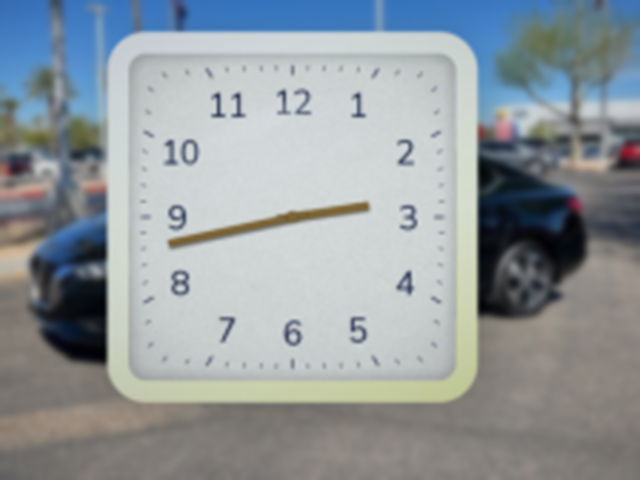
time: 2:43
